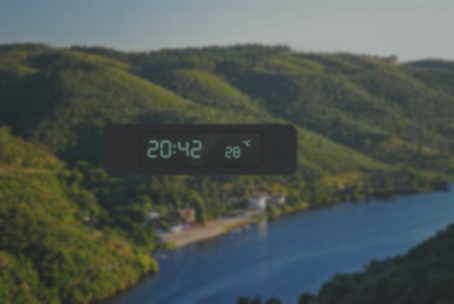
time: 20:42
